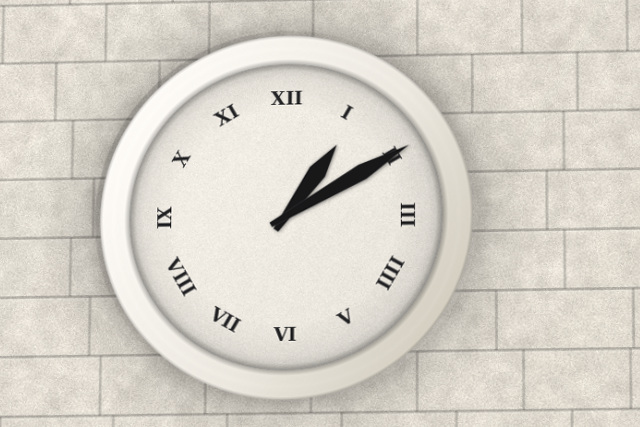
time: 1:10
